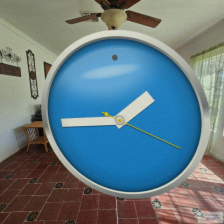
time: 1:44:19
